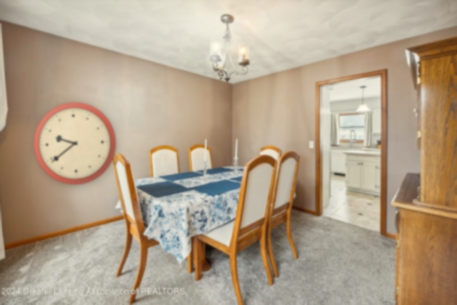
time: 9:39
